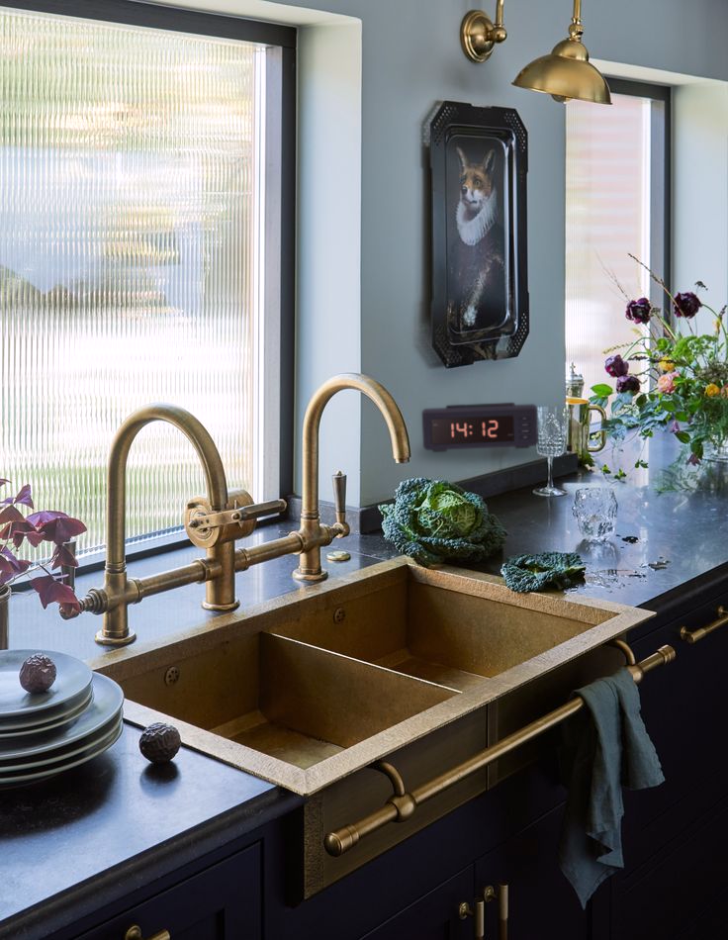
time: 14:12
